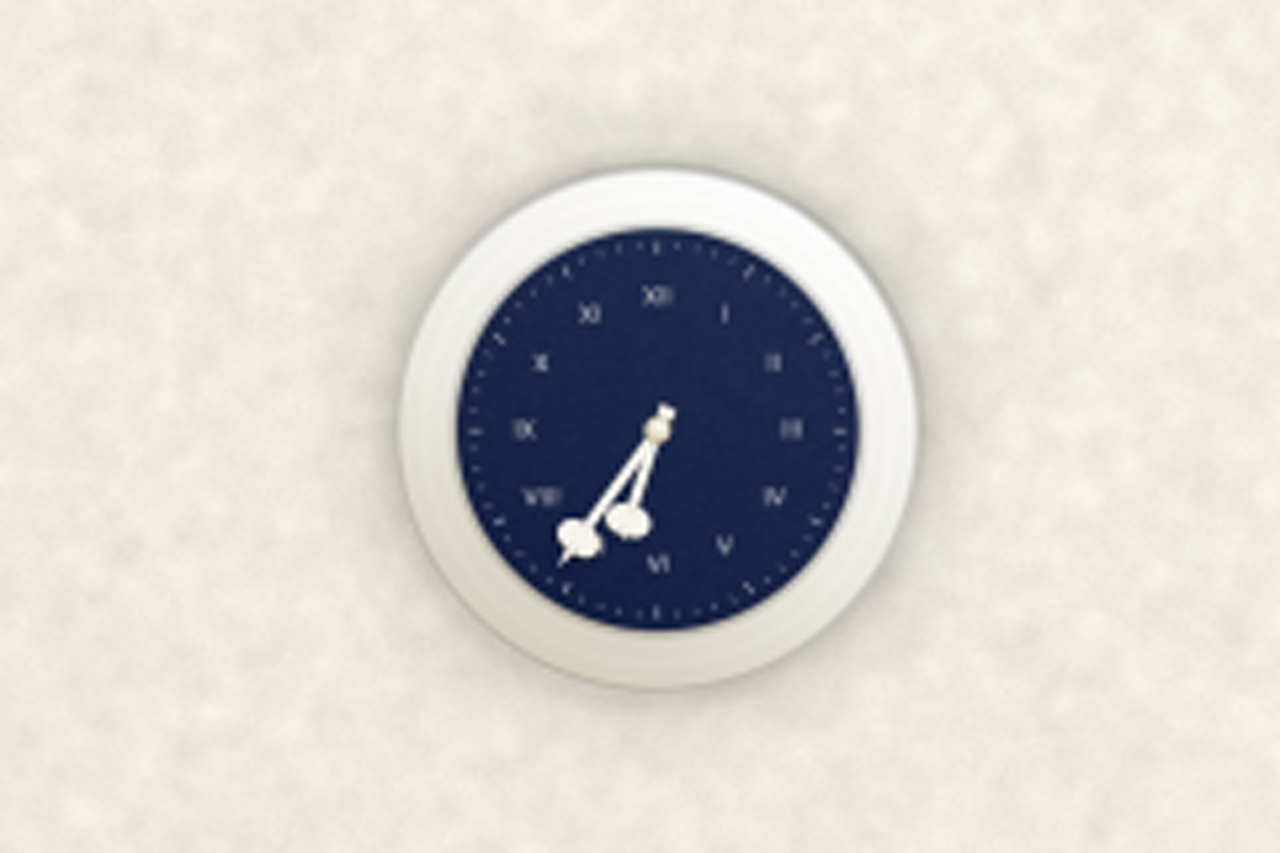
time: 6:36
